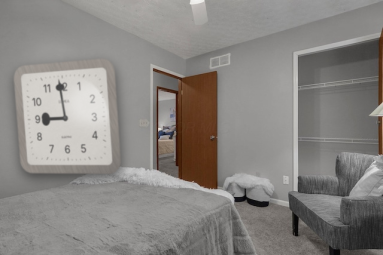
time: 8:59
